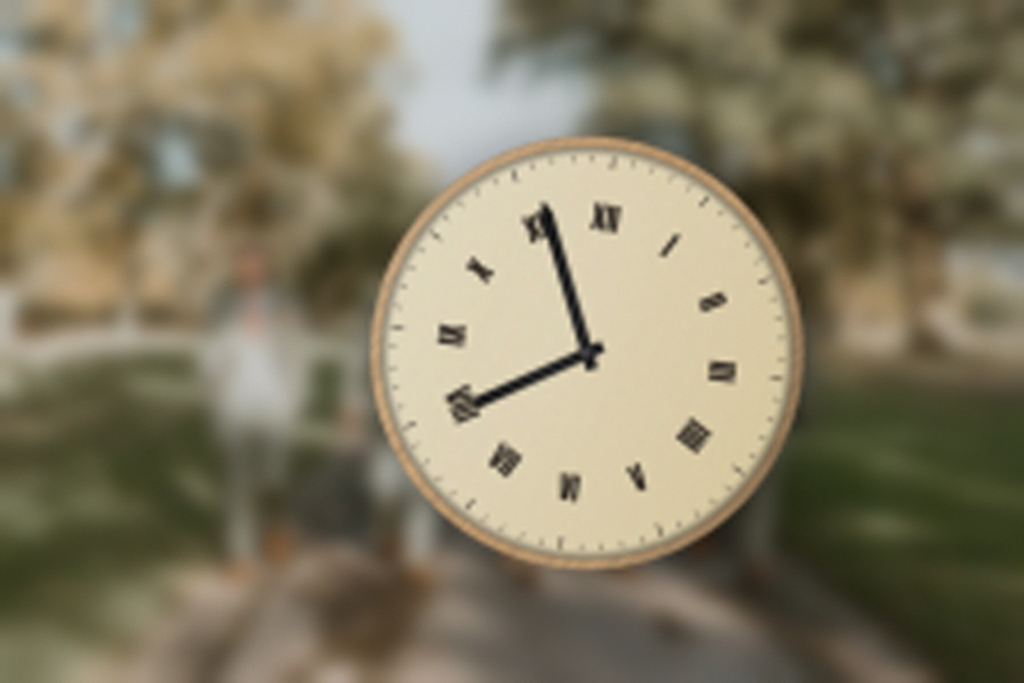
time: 7:56
